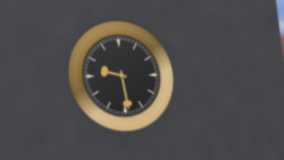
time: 9:29
